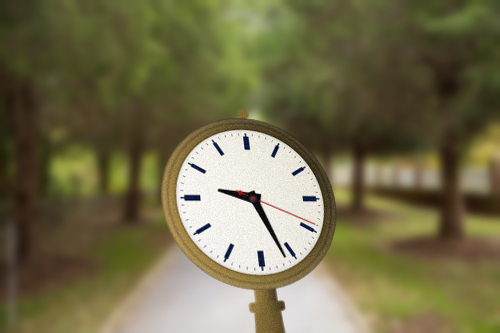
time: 9:26:19
